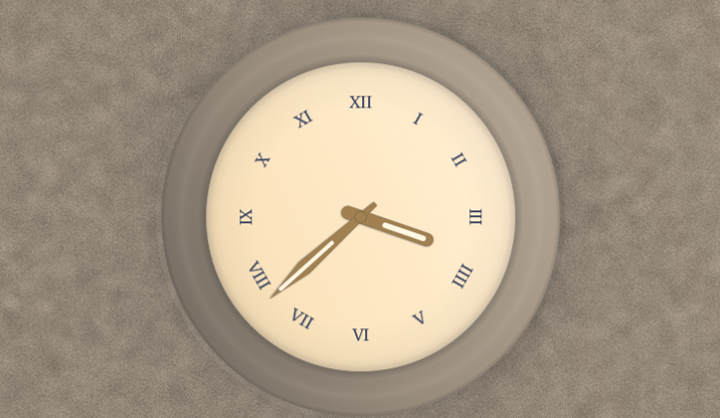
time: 3:38
